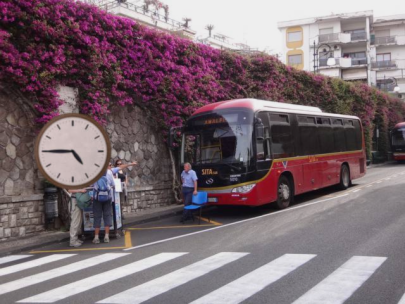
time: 4:45
